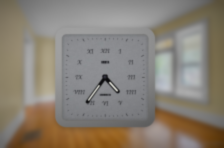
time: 4:36
